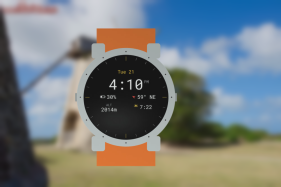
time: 4:10
